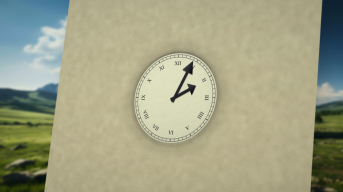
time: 2:04
